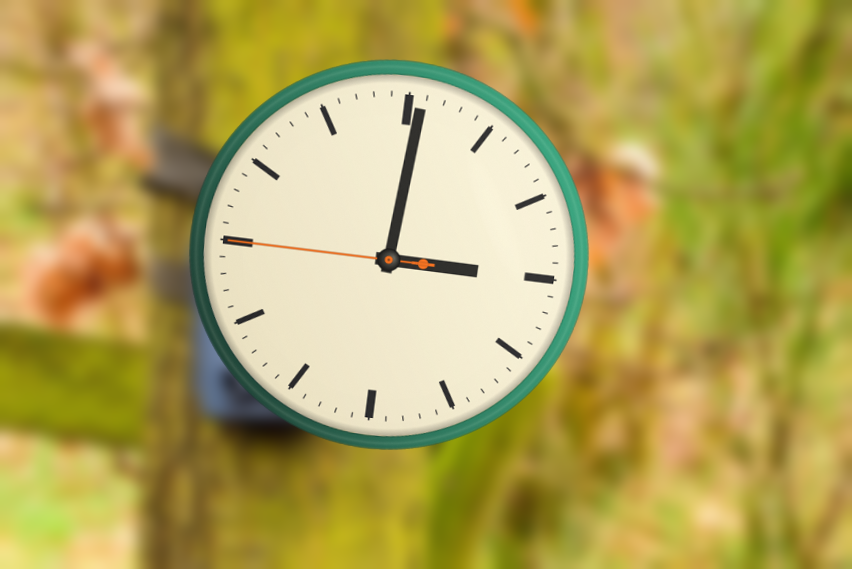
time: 3:00:45
